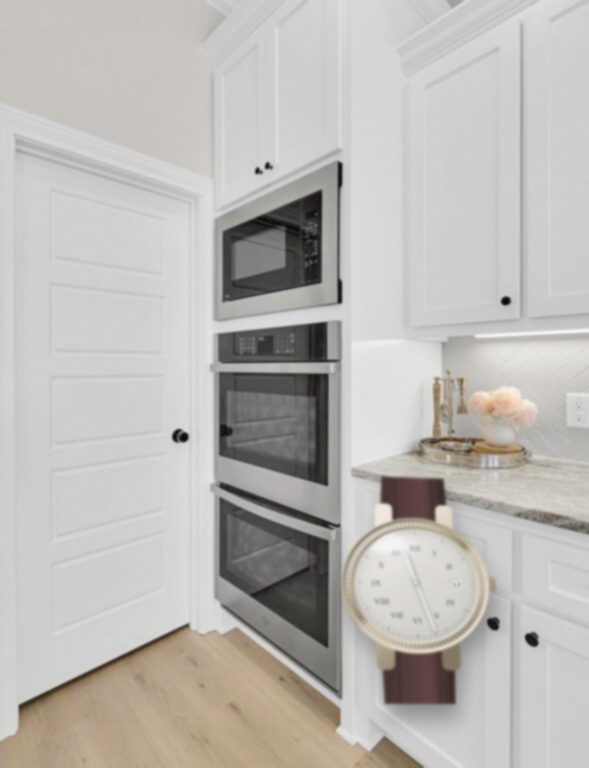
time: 11:27
